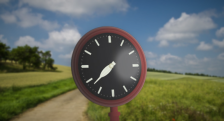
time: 7:38
